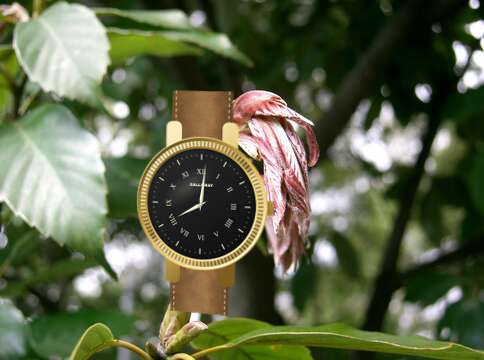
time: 8:01
